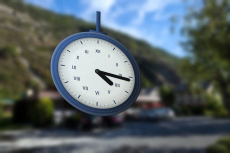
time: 4:16
